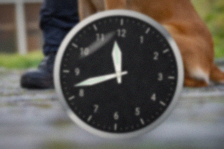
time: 11:42
